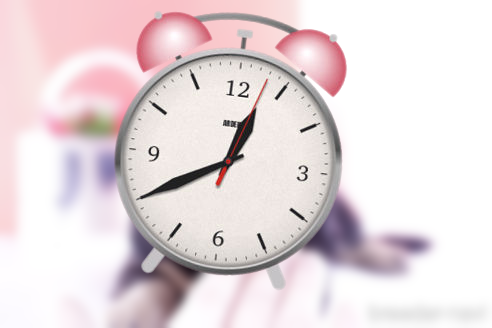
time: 12:40:03
